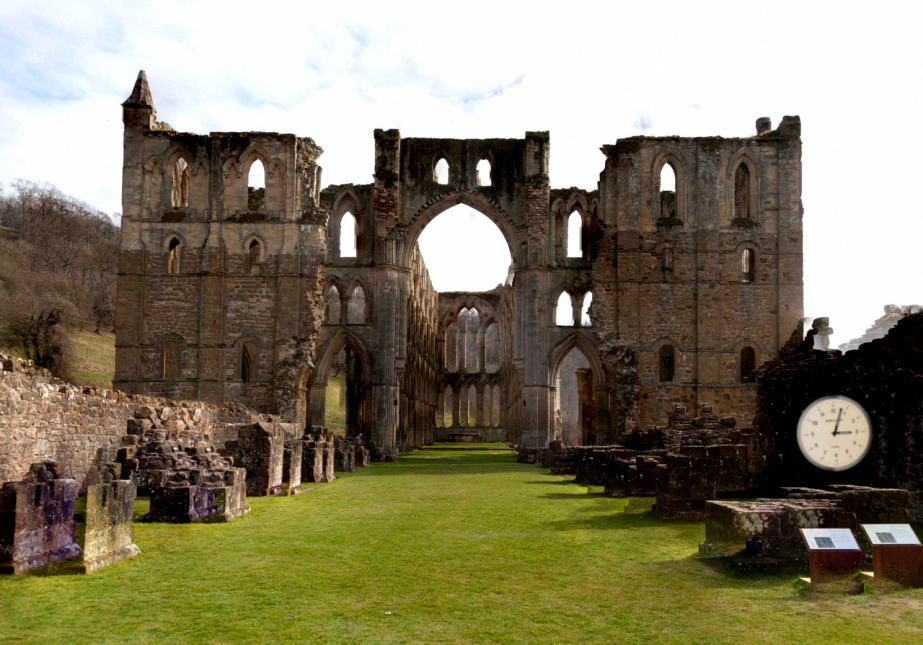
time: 3:03
